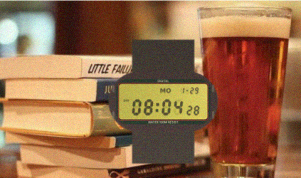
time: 8:04:28
